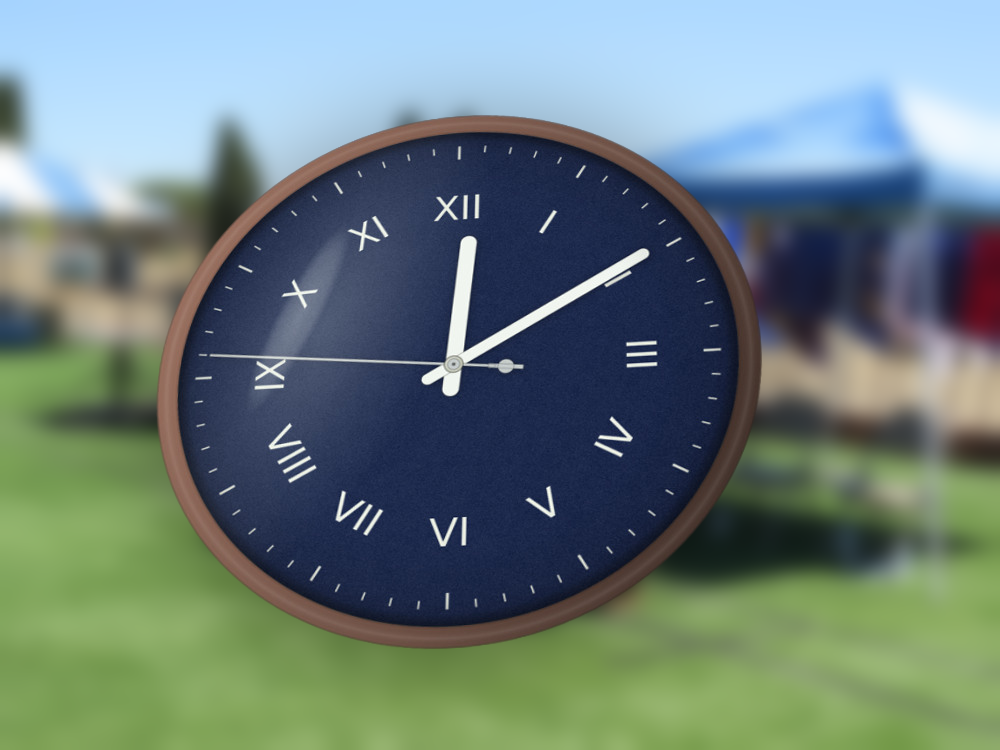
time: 12:09:46
